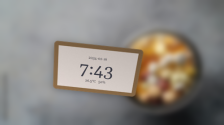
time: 7:43
